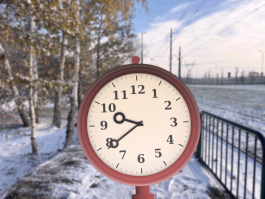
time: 9:39
